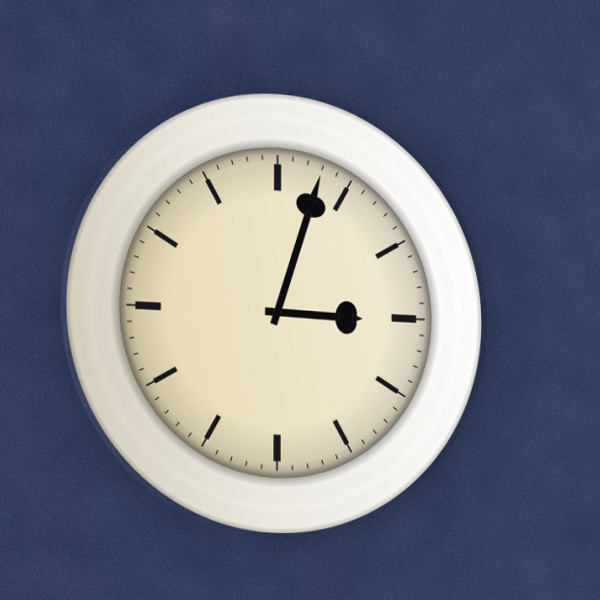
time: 3:03
